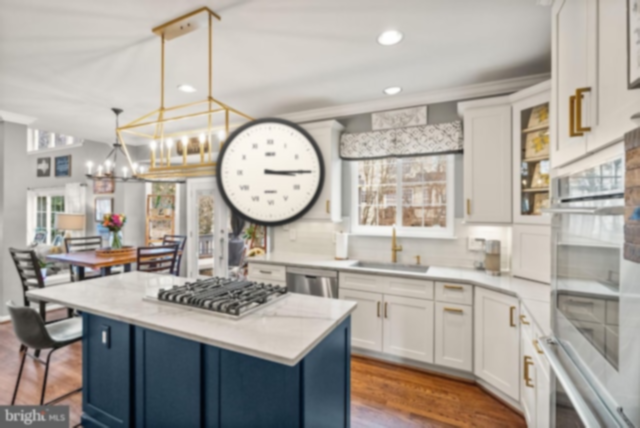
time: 3:15
